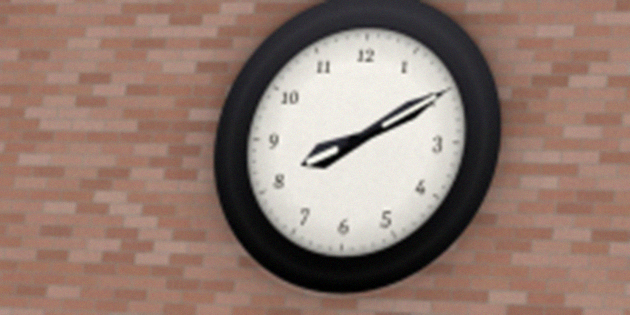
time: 8:10
